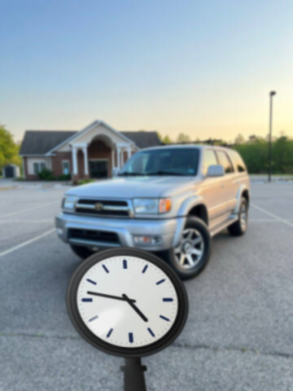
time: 4:47
